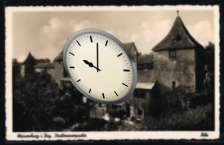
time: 10:02
